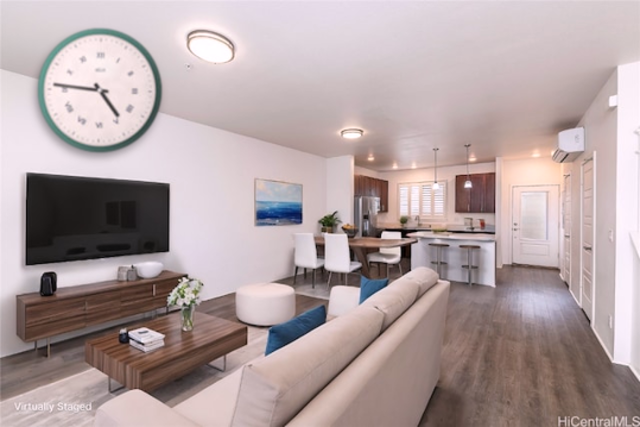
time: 4:46
